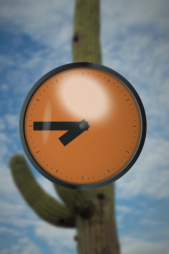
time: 7:45
